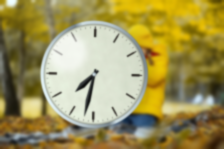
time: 7:32
